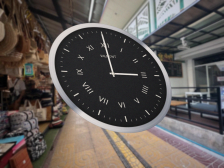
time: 3:00
